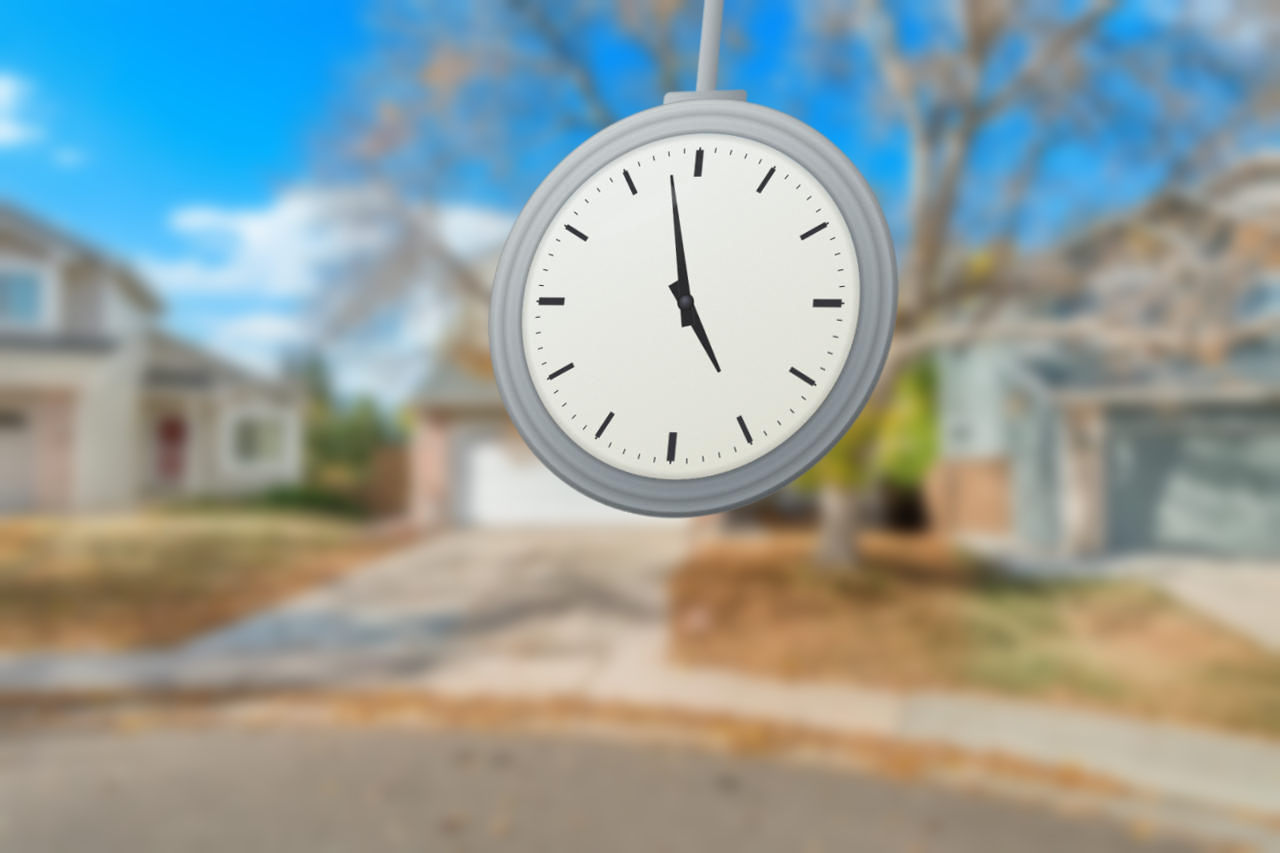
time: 4:58
